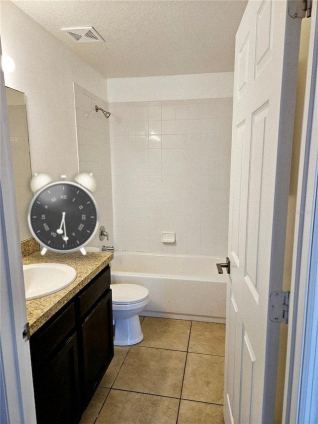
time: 6:29
